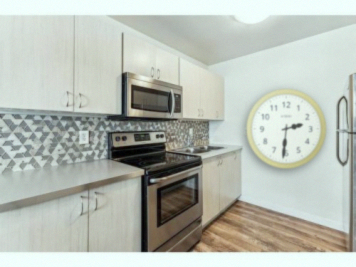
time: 2:31
